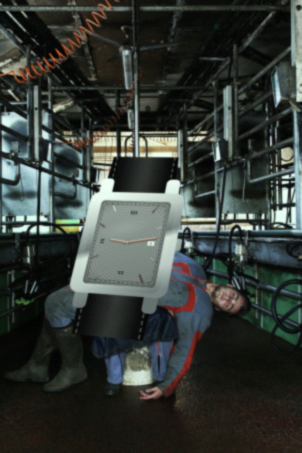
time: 9:13
